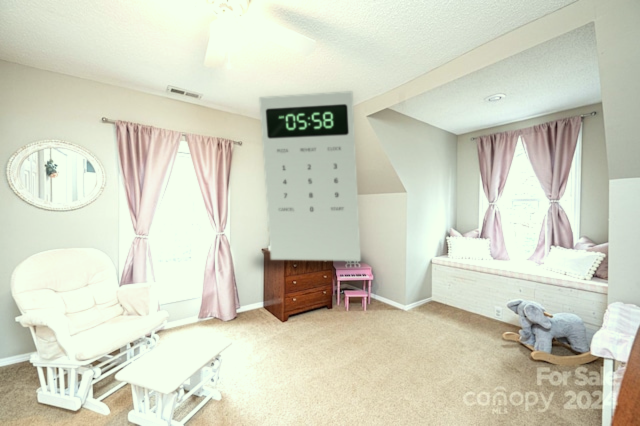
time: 5:58
